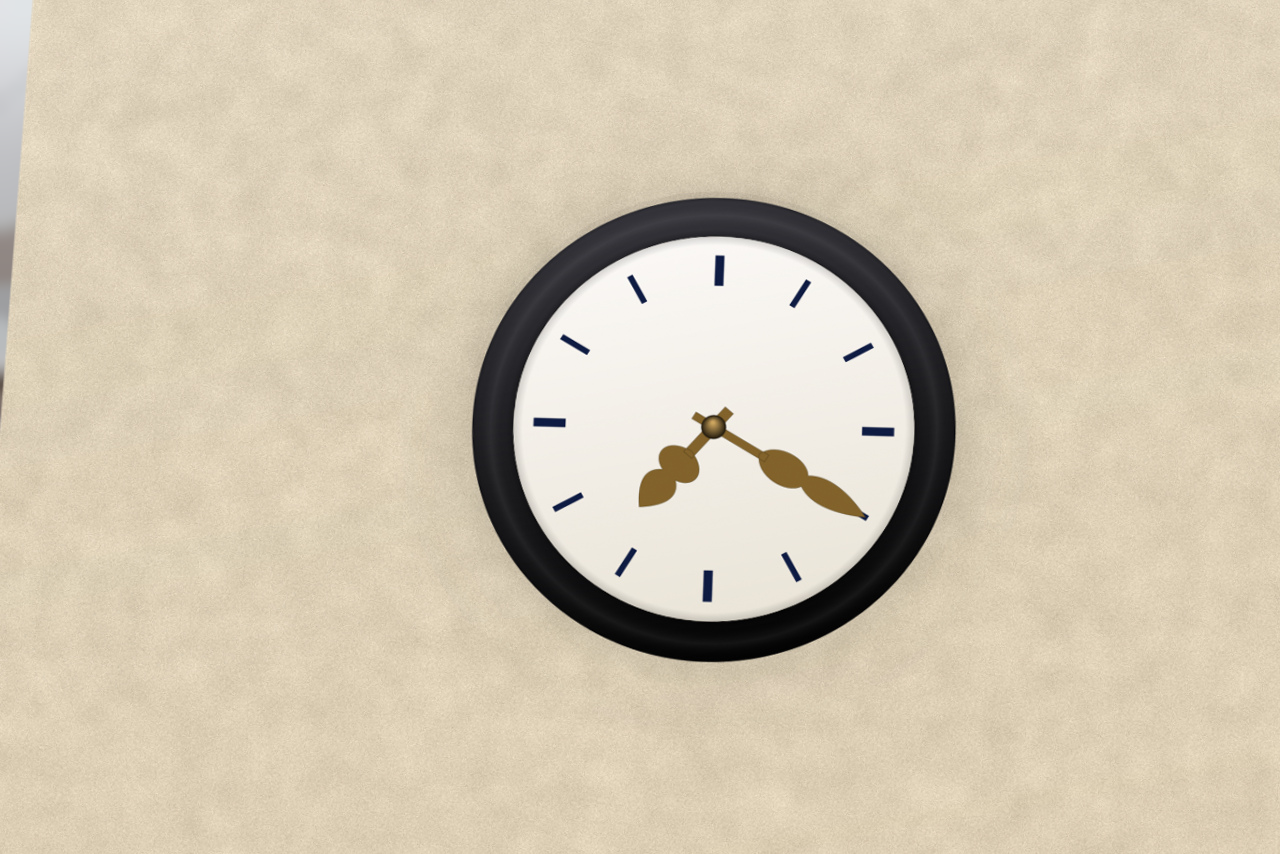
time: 7:20
